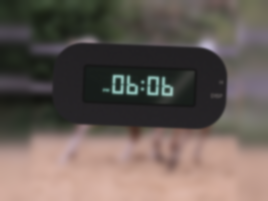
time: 6:06
